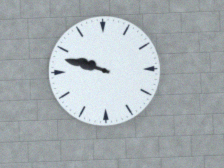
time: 9:48
